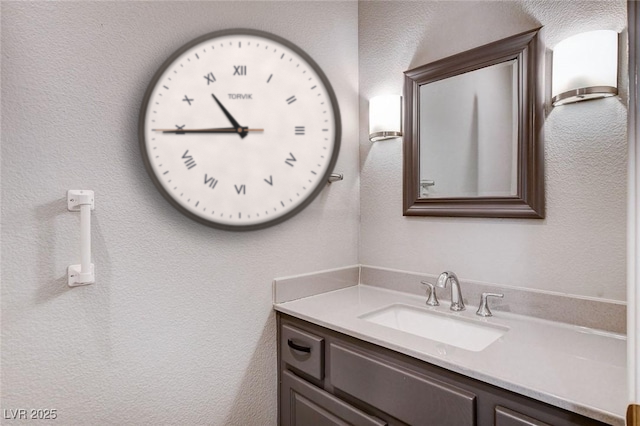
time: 10:44:45
